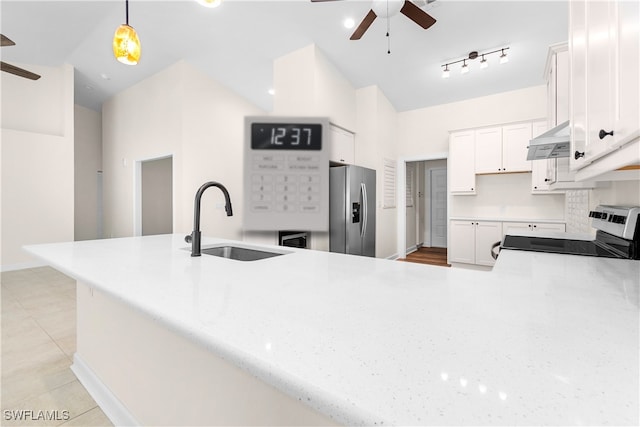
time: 12:37
